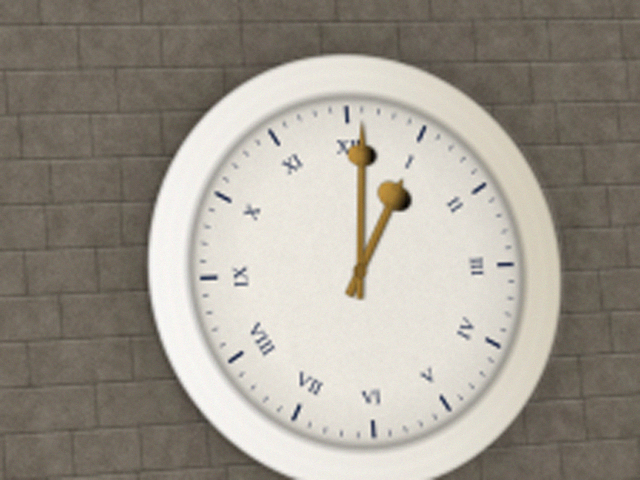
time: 1:01
